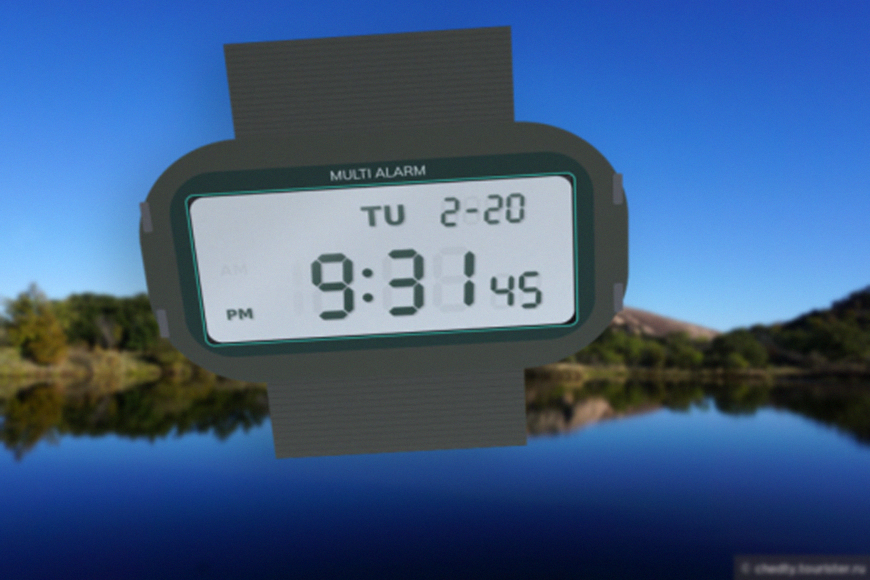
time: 9:31:45
